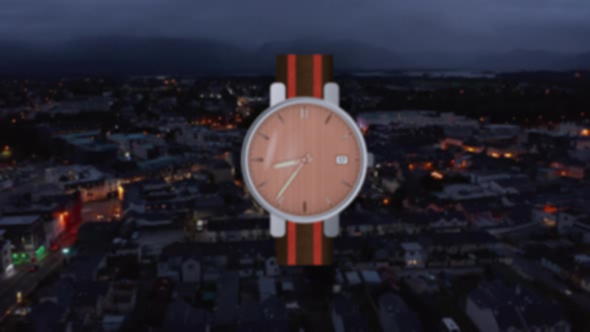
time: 8:36
